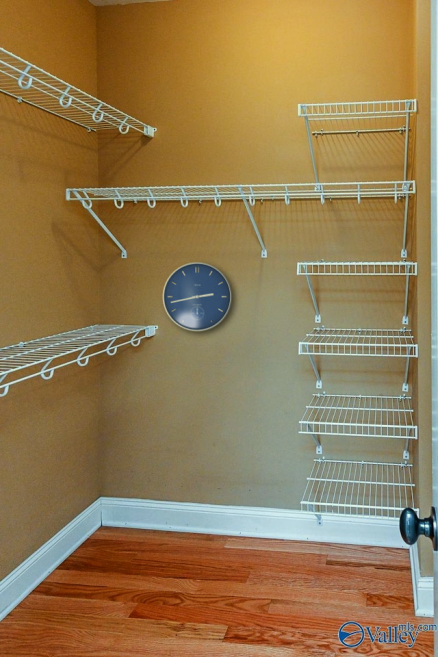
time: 2:43
